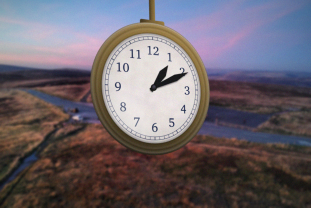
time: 1:11
